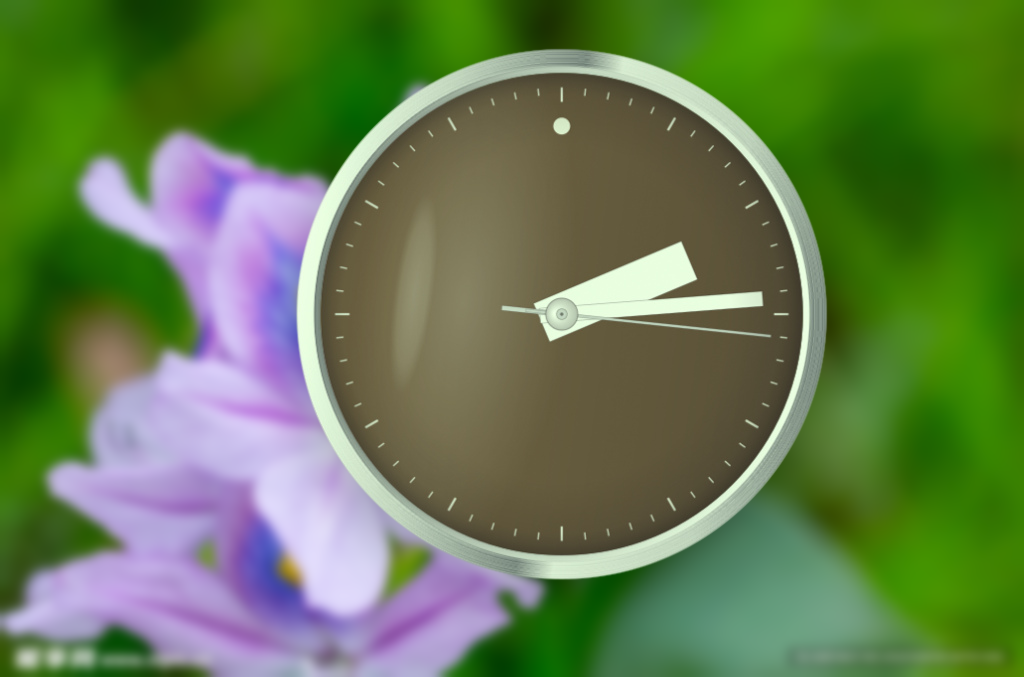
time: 2:14:16
